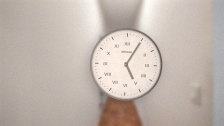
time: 5:05
